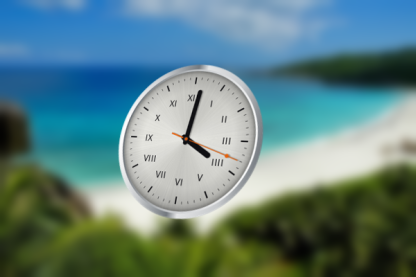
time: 4:01:18
